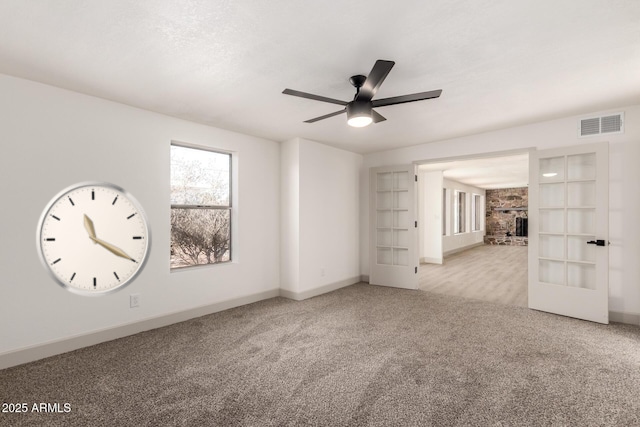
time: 11:20
